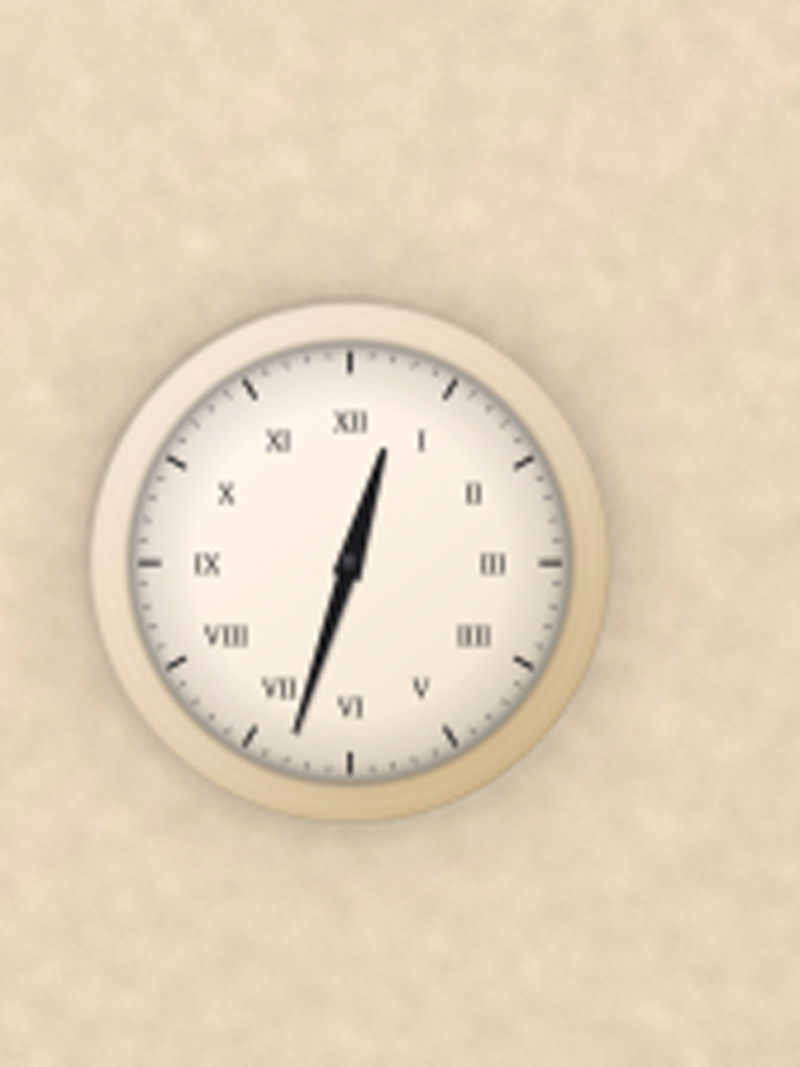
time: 12:33
